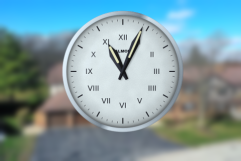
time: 11:04
